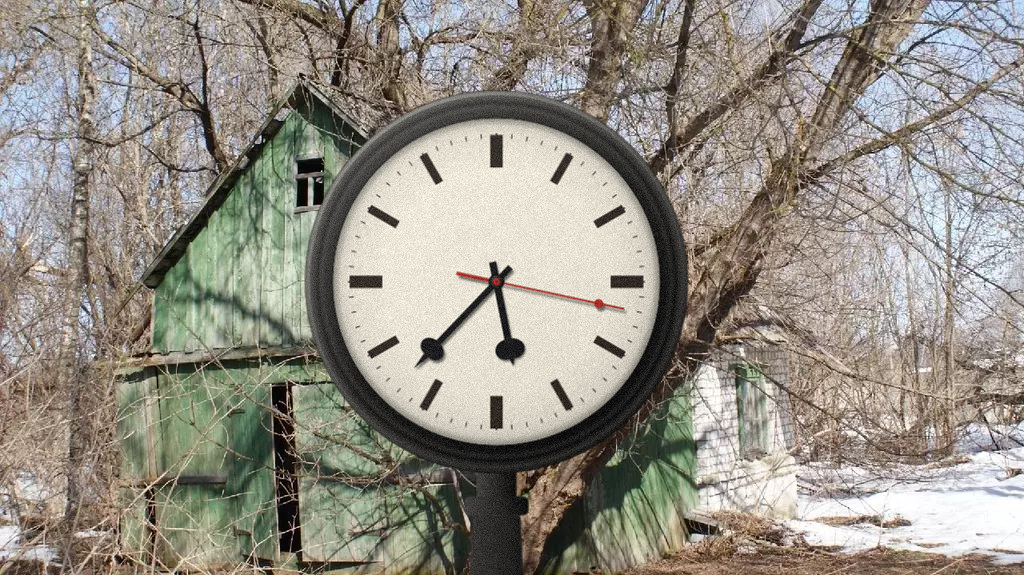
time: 5:37:17
